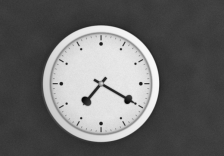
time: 7:20
